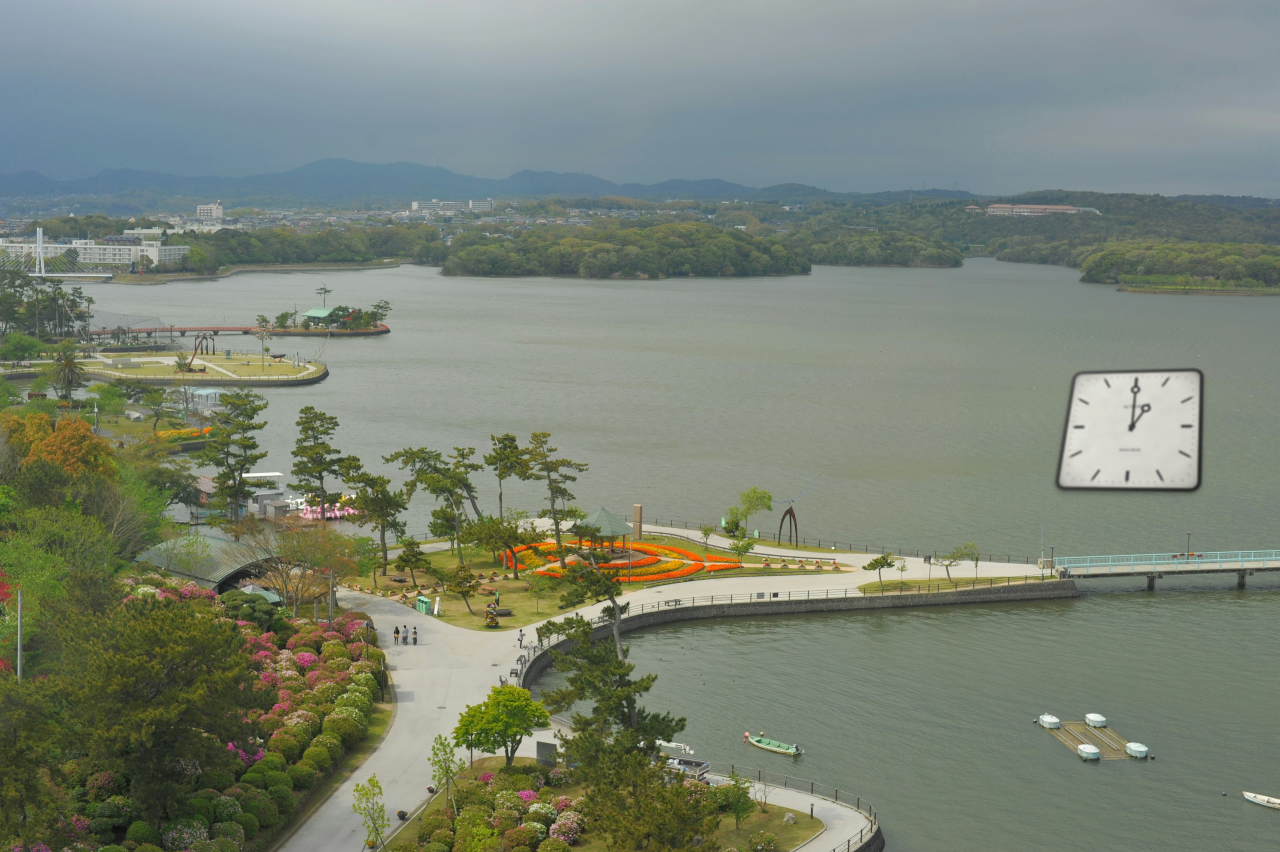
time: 1:00
